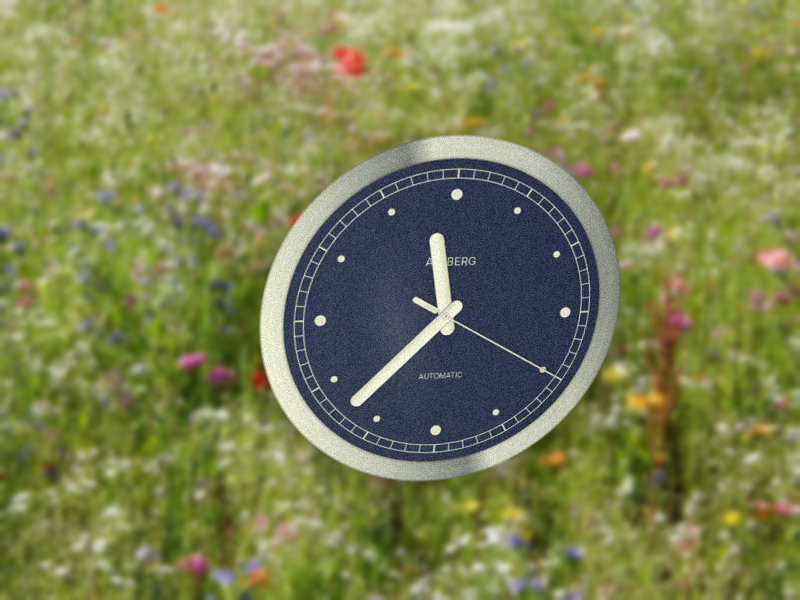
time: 11:37:20
